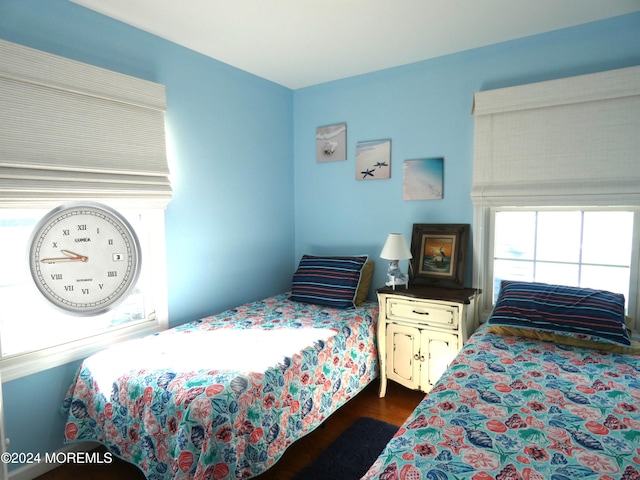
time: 9:45
